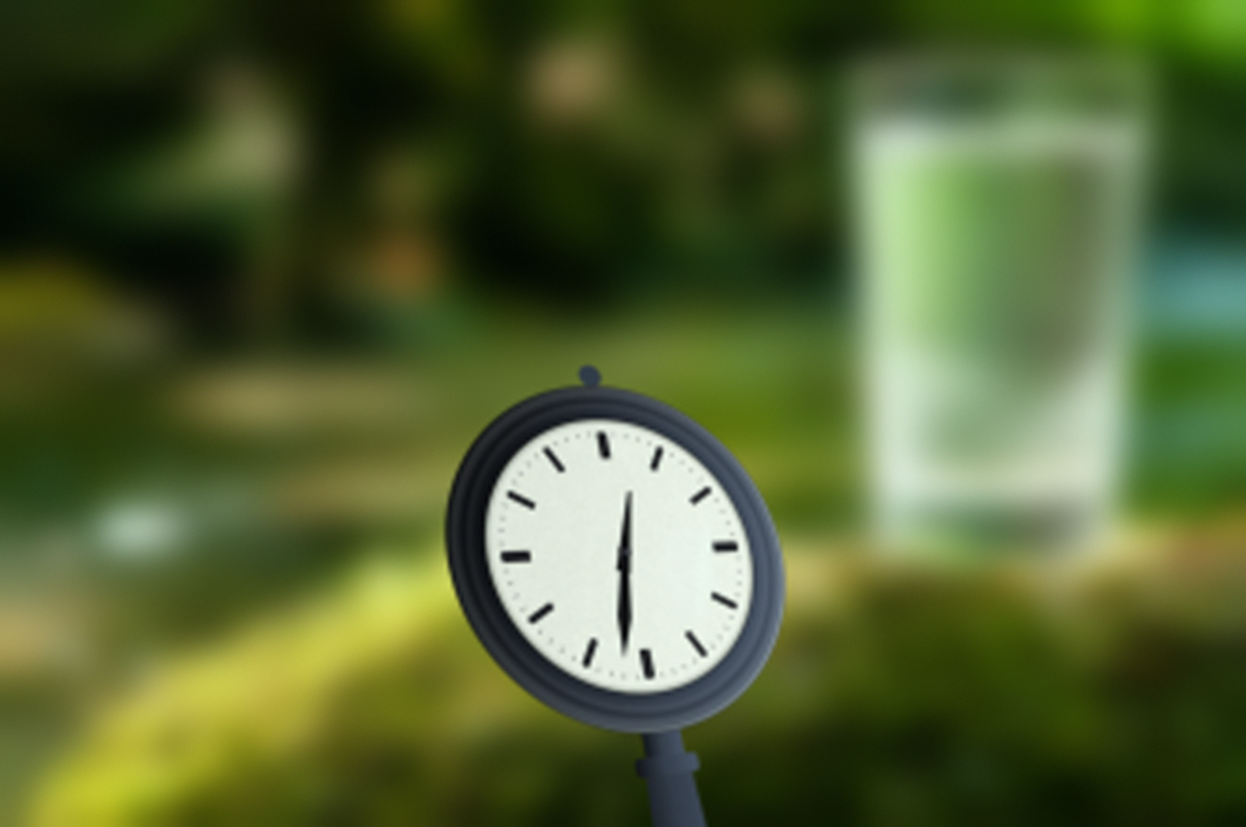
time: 12:32
